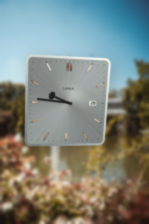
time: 9:46
